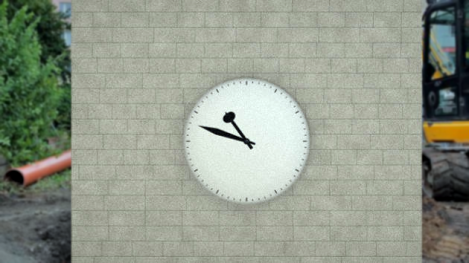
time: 10:48
